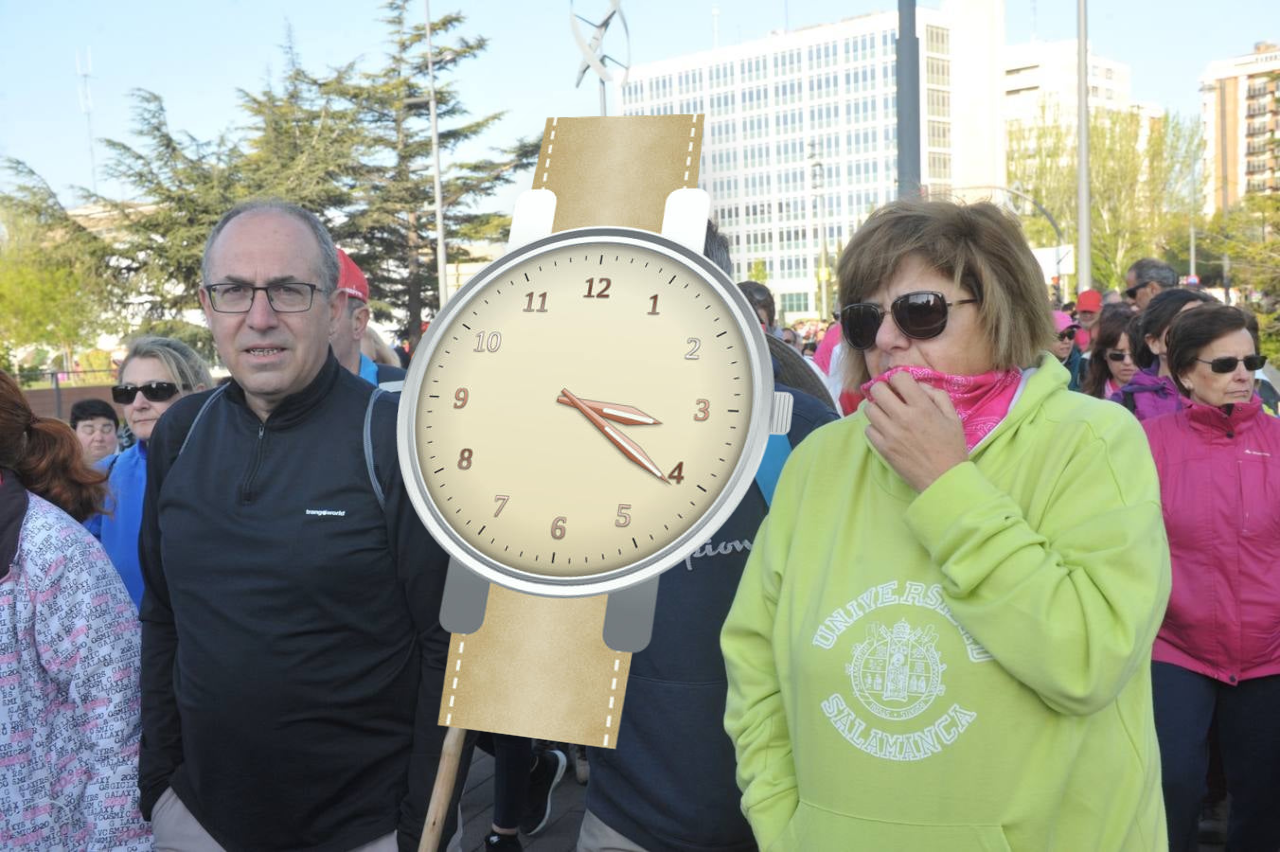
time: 3:21
